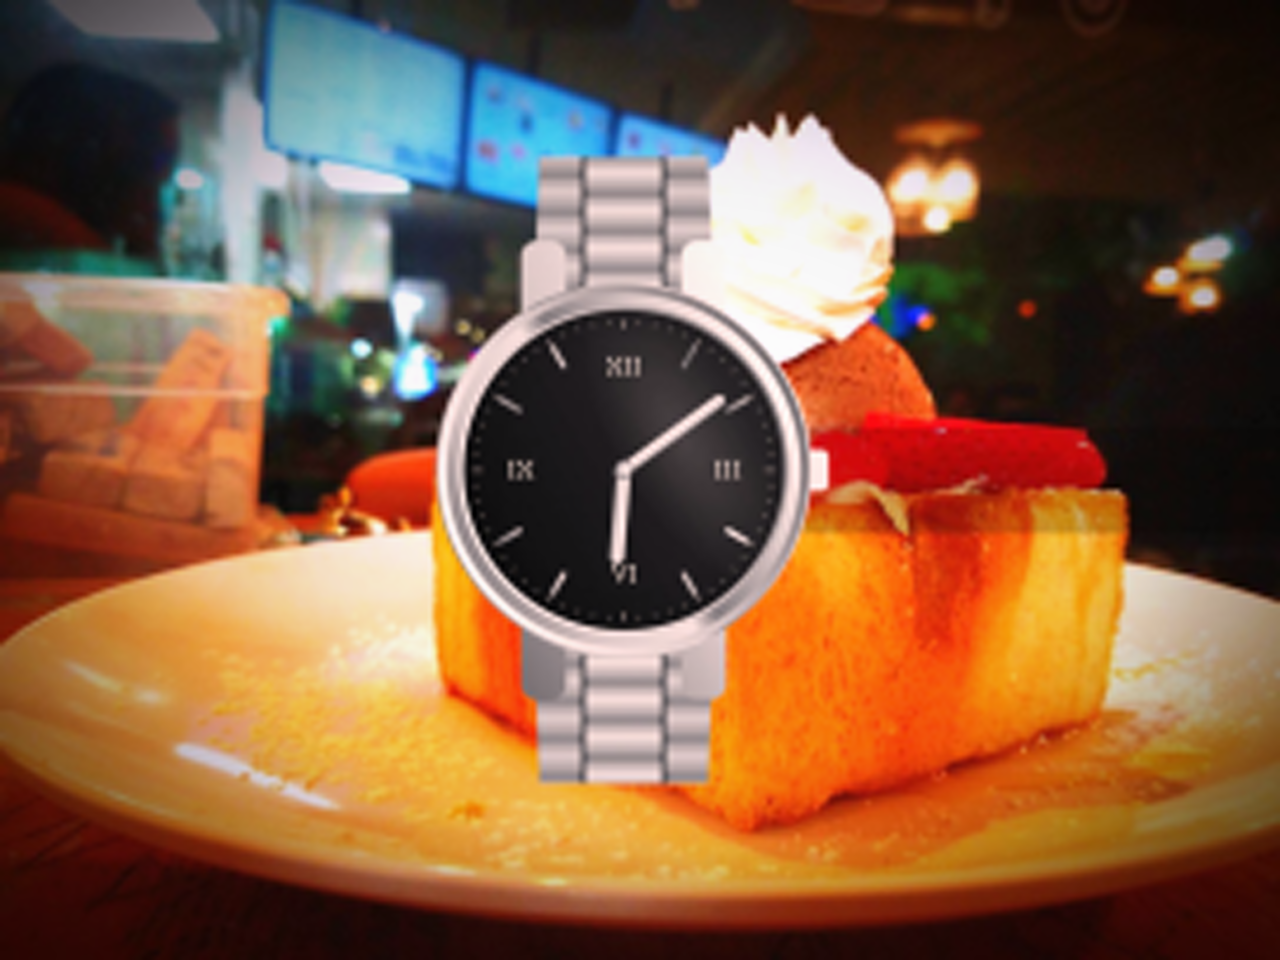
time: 6:09
